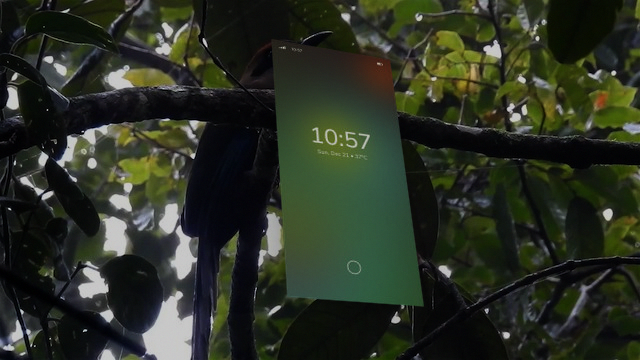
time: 10:57
